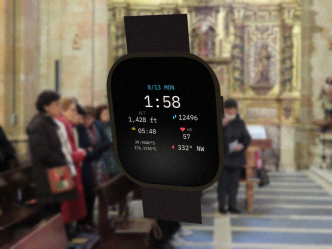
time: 1:58
